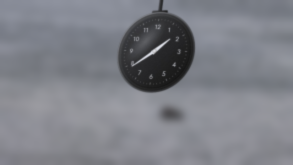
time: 1:39
